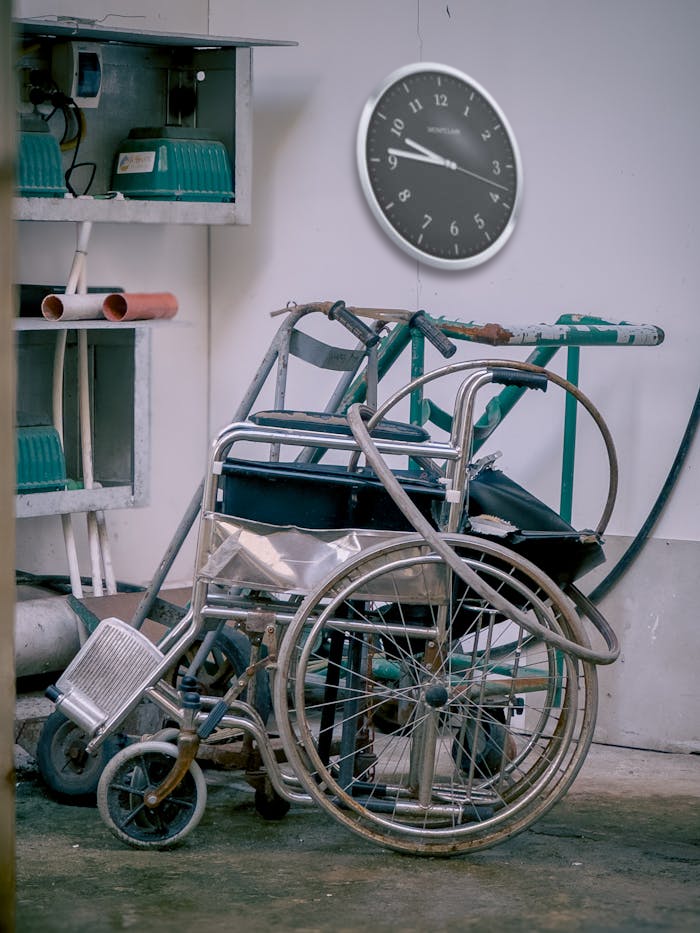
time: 9:46:18
